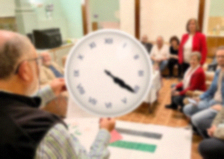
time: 4:21
